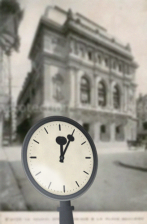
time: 12:05
